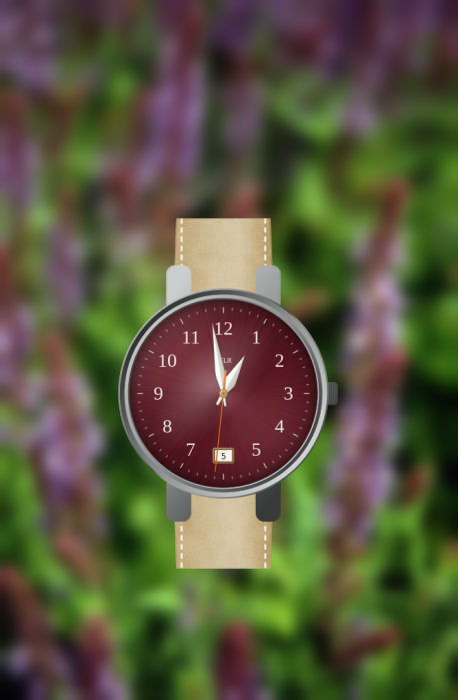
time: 12:58:31
